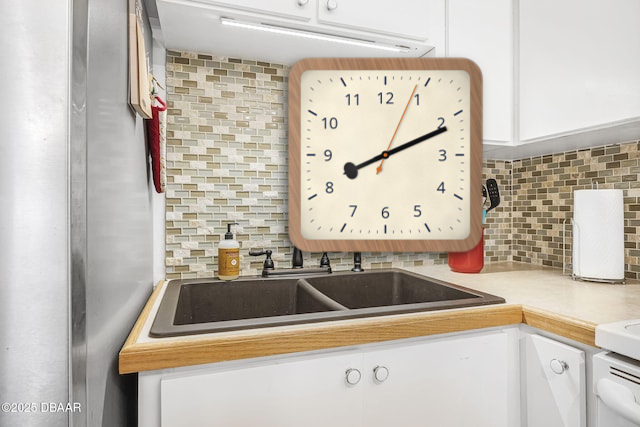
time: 8:11:04
